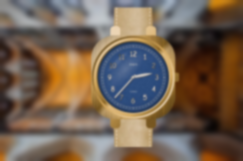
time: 2:37
